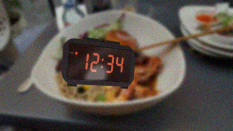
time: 12:34
